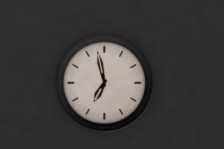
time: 6:58
